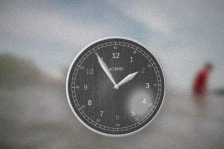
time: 1:55
